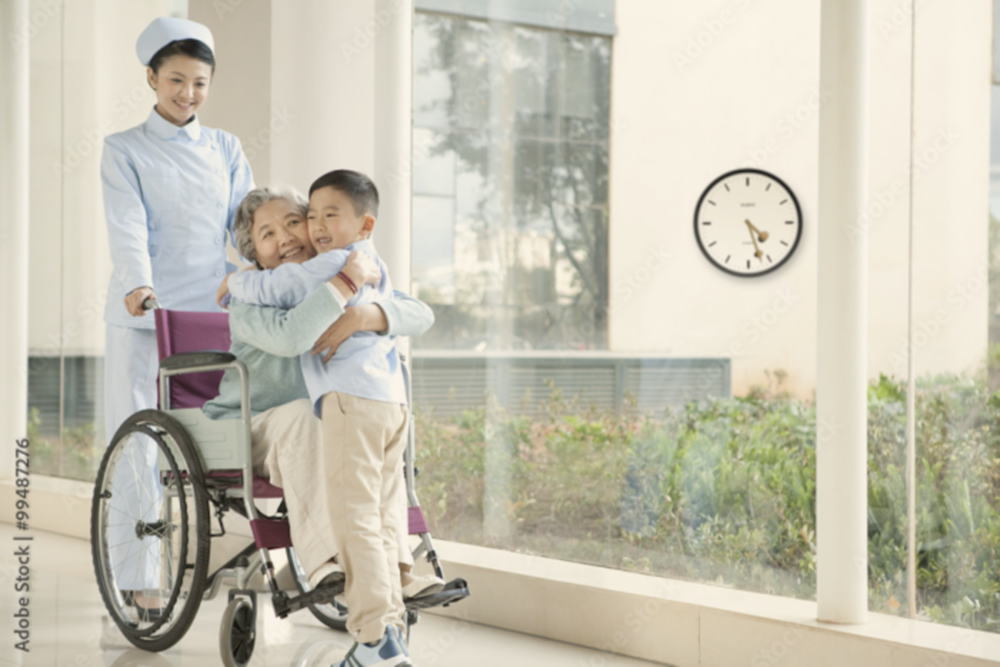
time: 4:27
